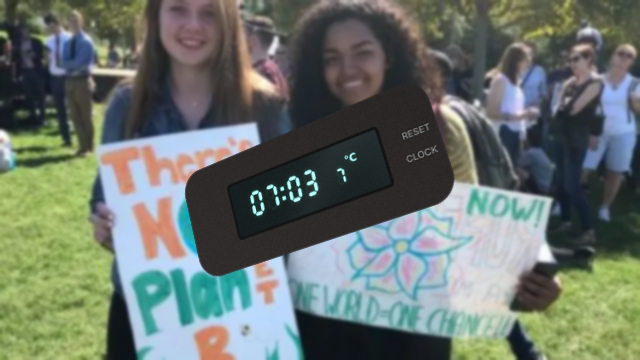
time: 7:03
